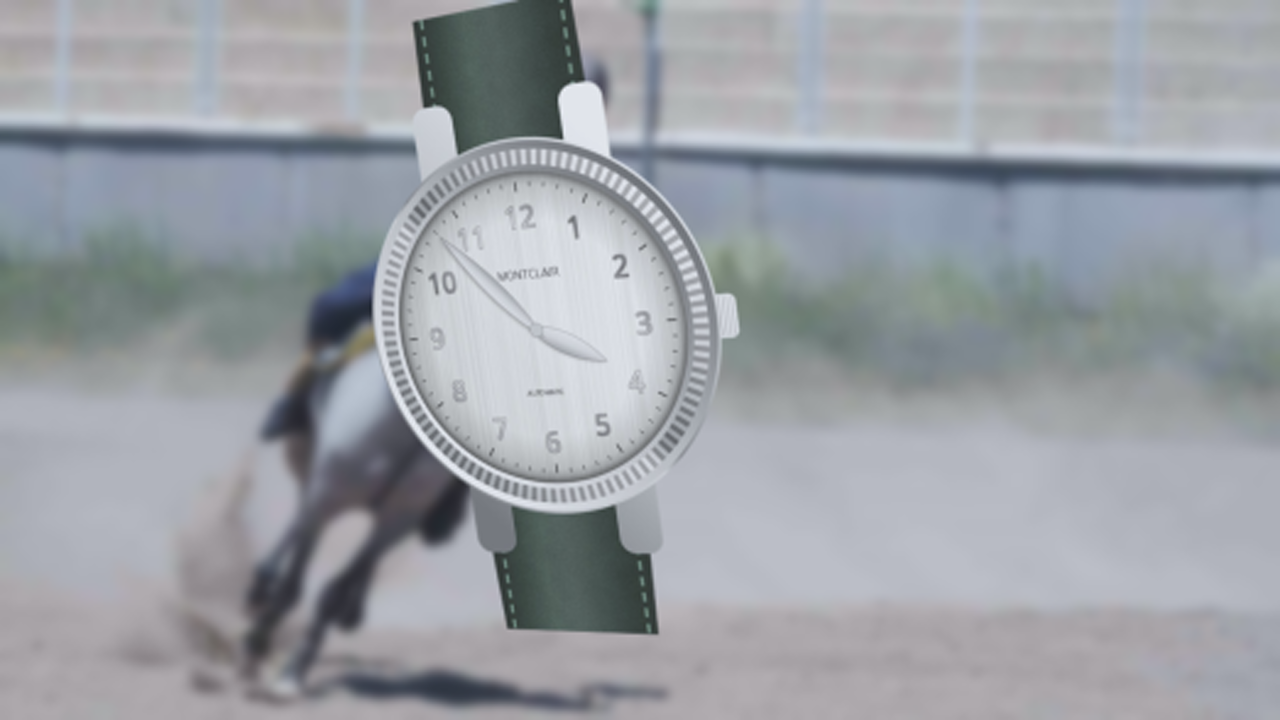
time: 3:53
